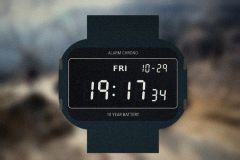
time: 19:17:34
